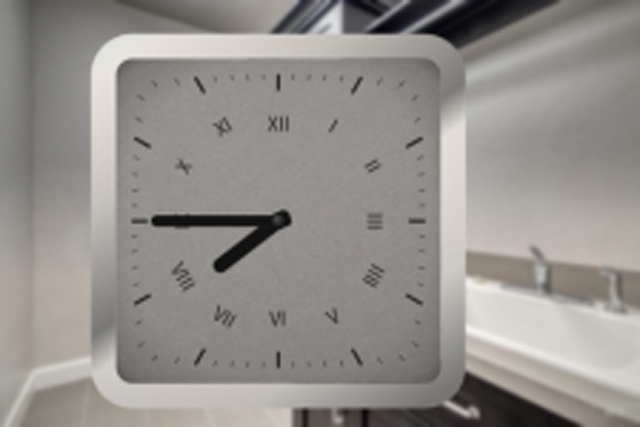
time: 7:45
